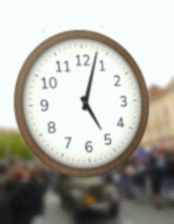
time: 5:03
